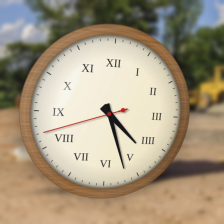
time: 4:26:42
